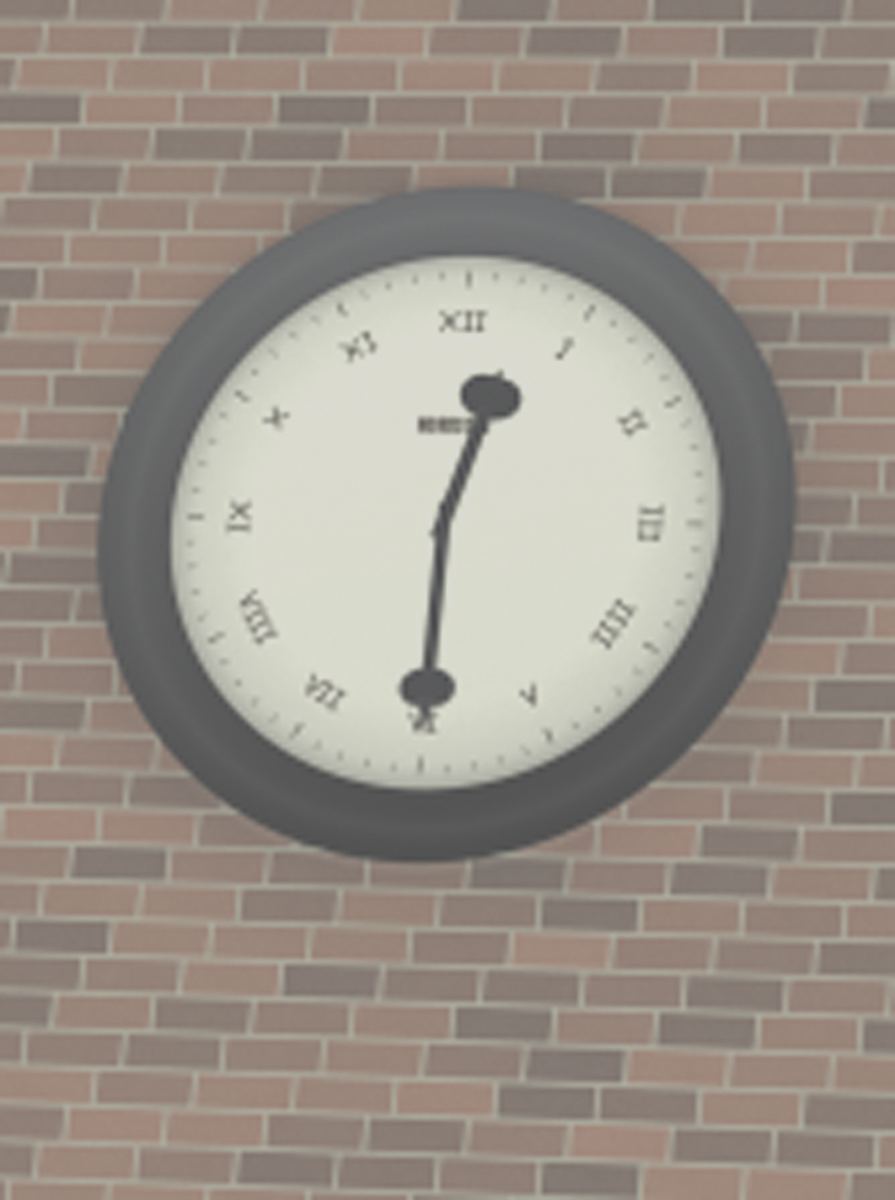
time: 12:30
